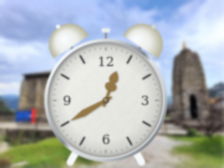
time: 12:40
